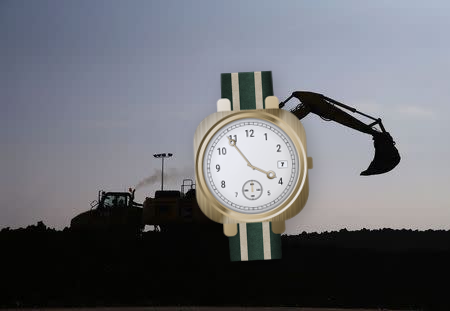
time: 3:54
